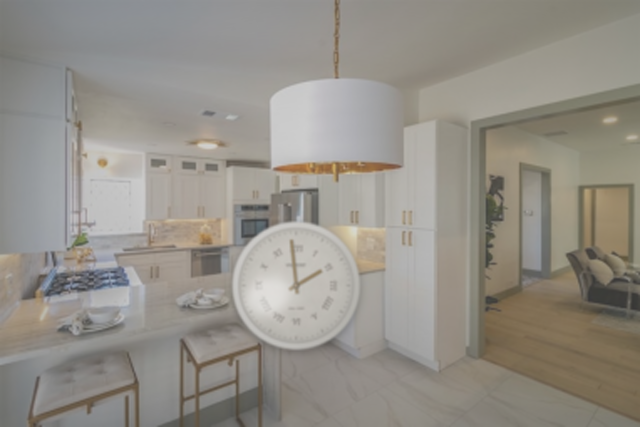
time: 1:59
